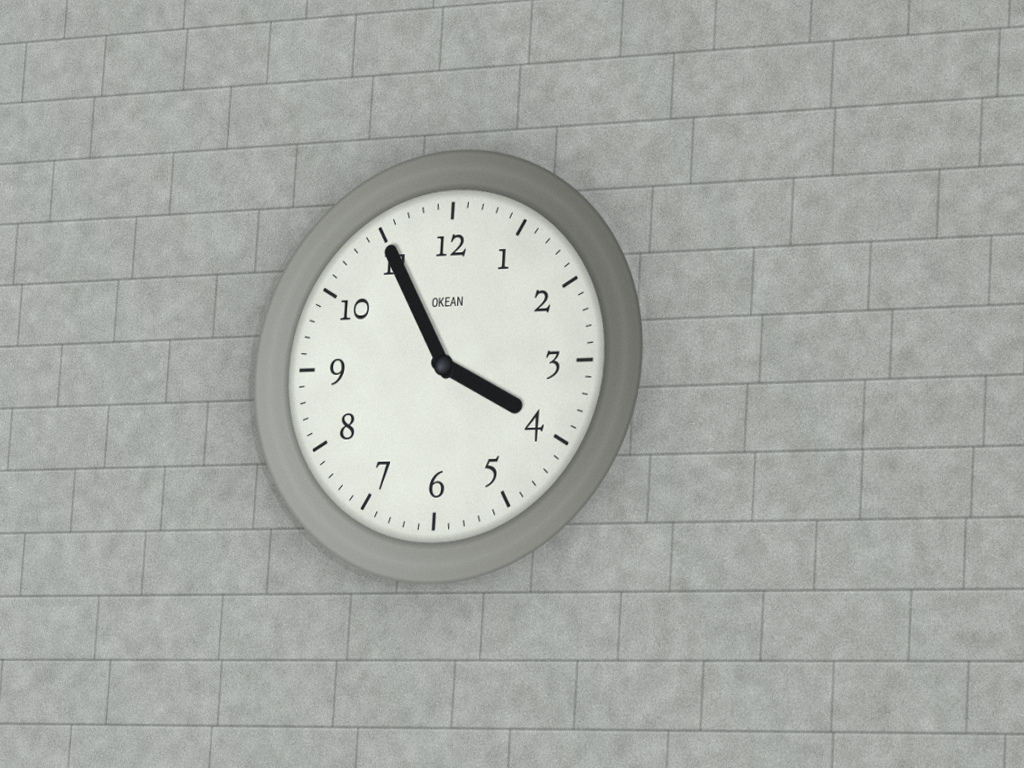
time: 3:55
